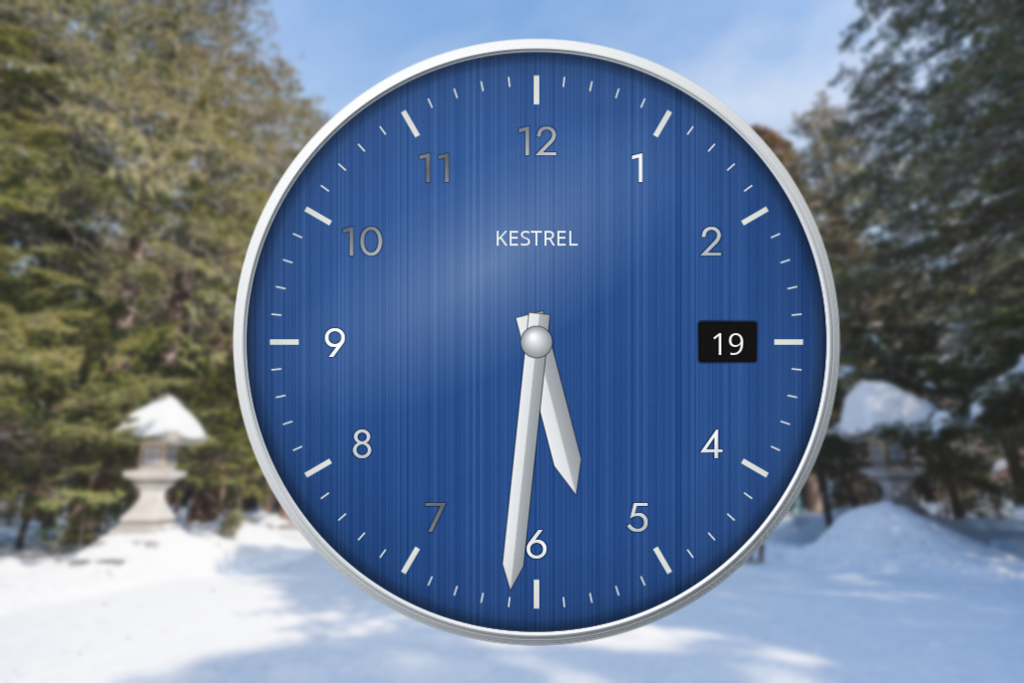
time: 5:31
